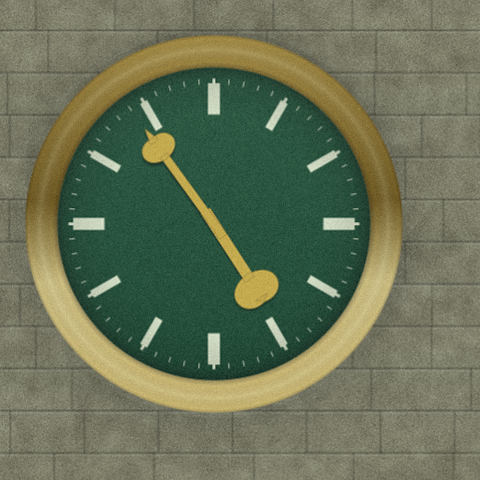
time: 4:54
